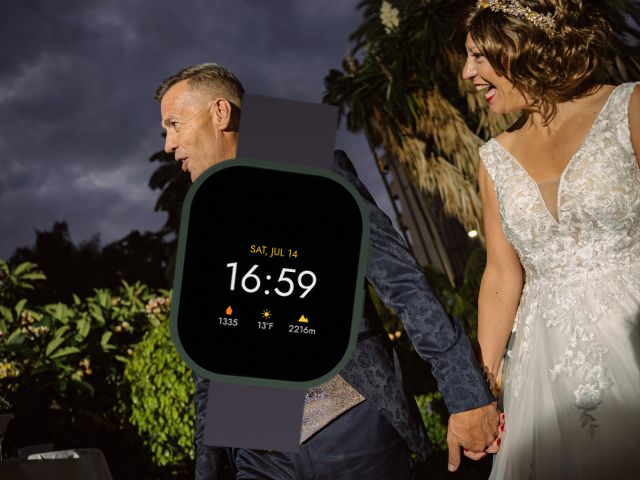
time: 16:59
